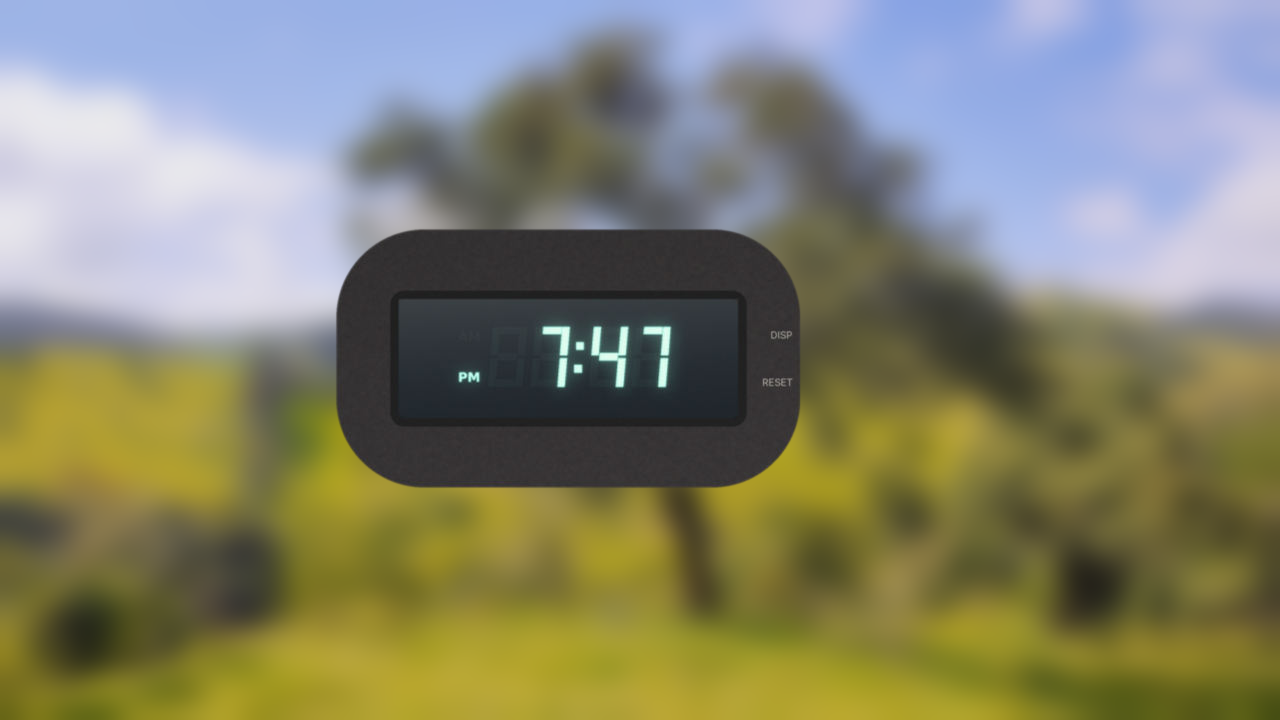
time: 7:47
